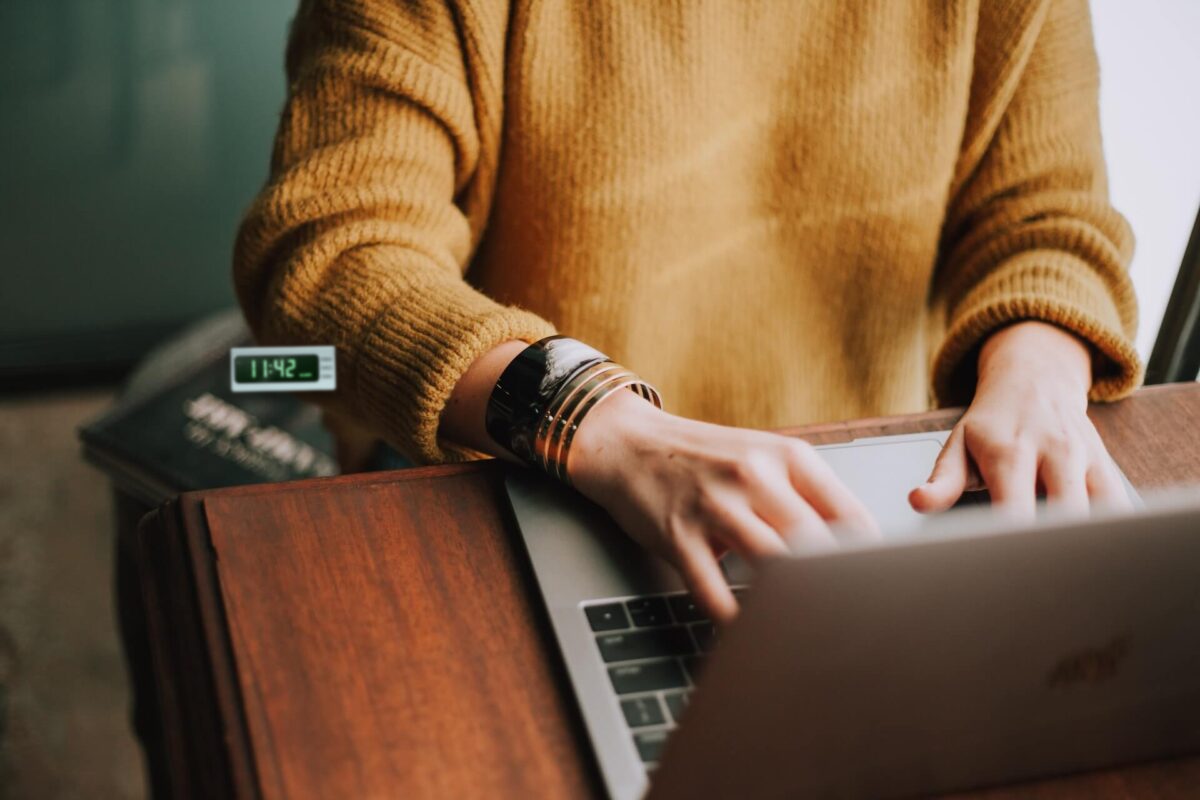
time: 11:42
